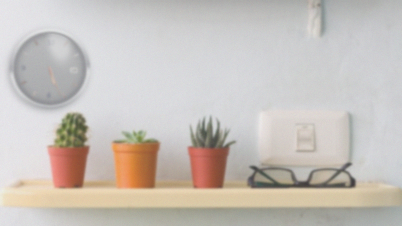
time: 5:26
